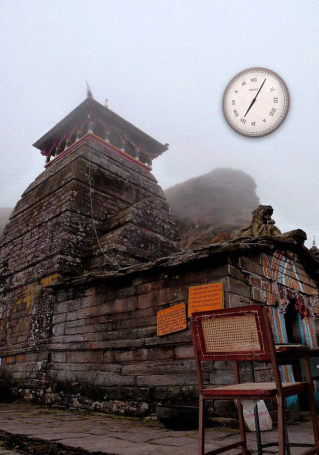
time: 7:05
